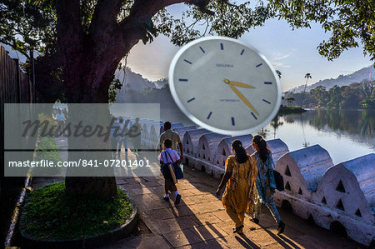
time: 3:24
